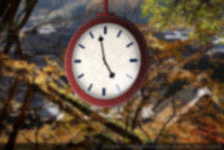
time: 4:58
